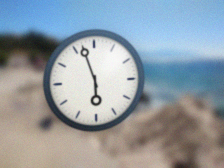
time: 5:57
